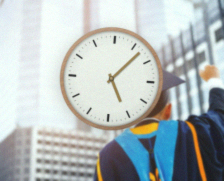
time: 5:07
